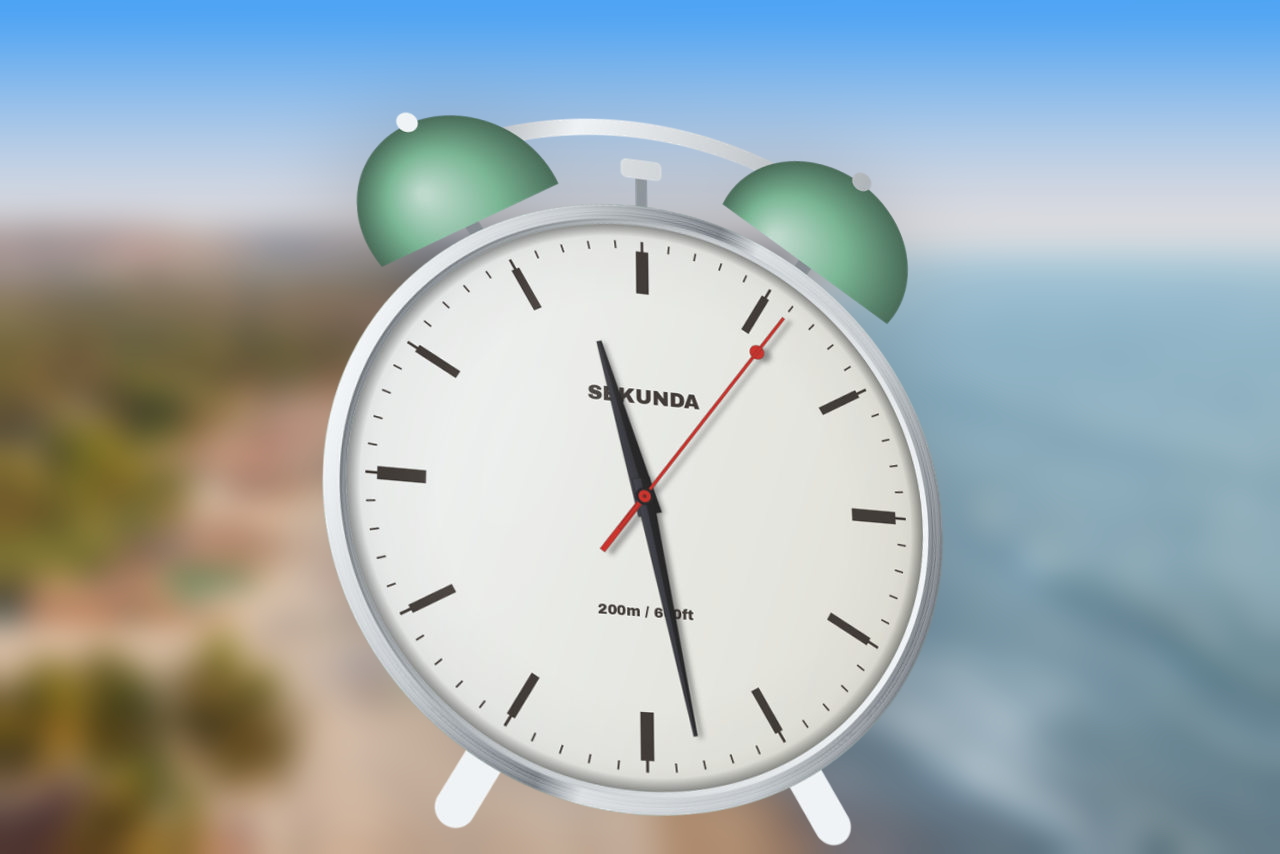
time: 11:28:06
